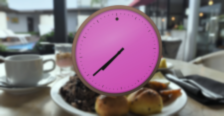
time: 7:39
